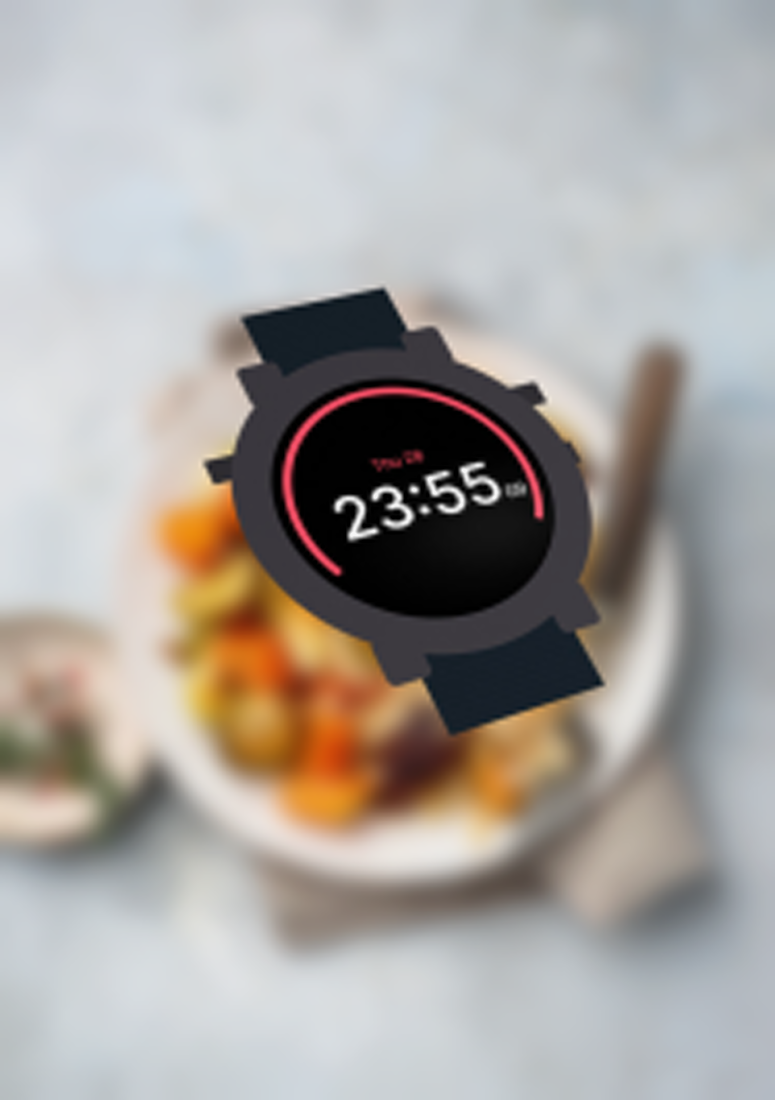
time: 23:55
